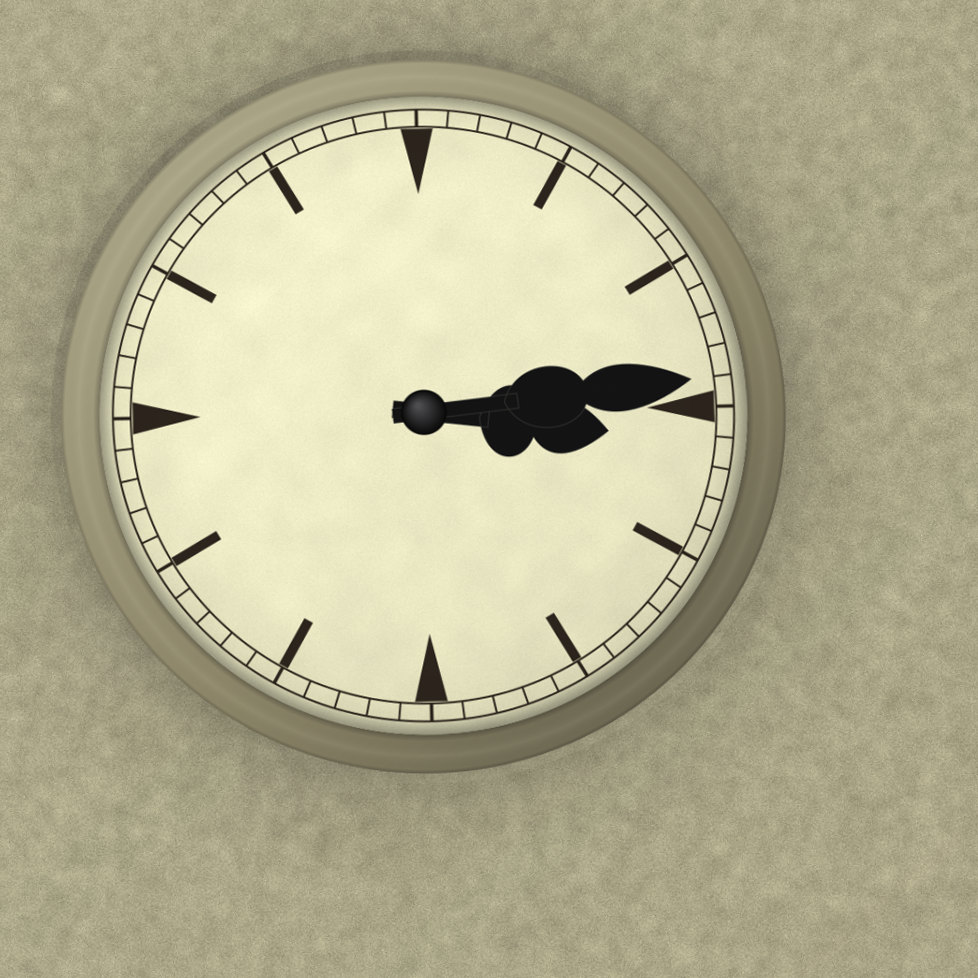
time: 3:14
